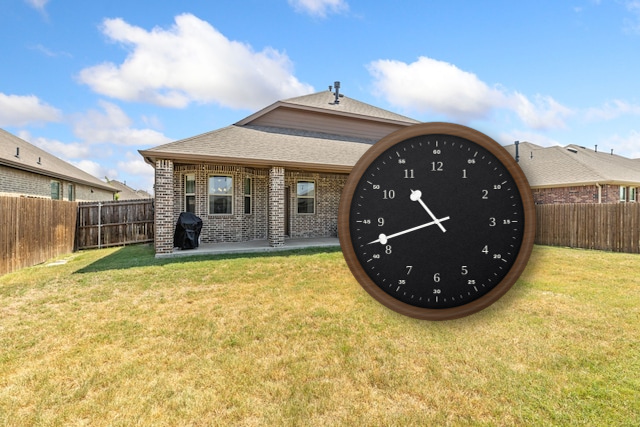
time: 10:42
